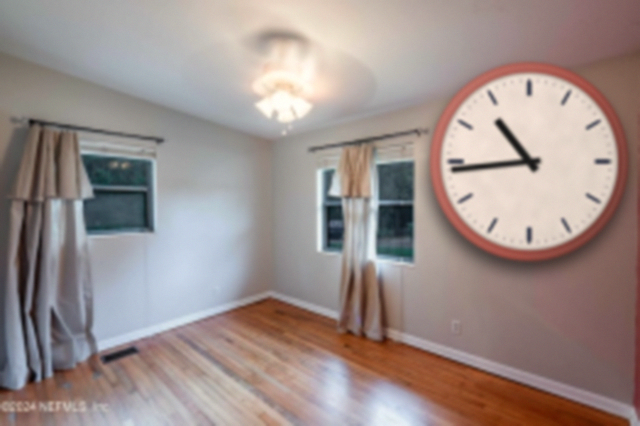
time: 10:44
